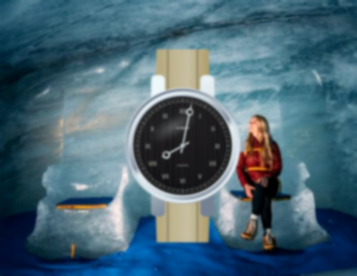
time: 8:02
